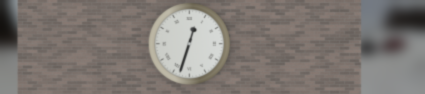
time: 12:33
